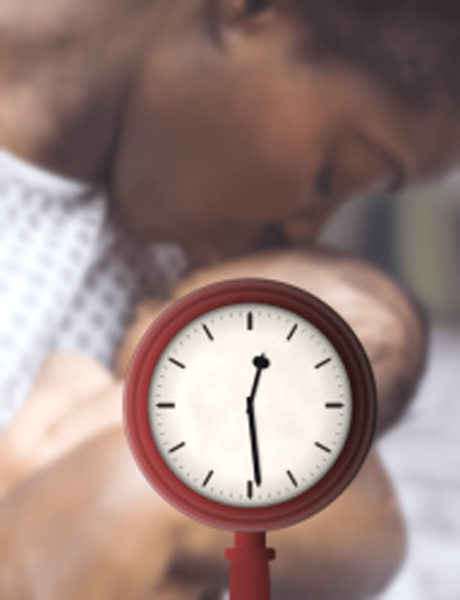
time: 12:29
